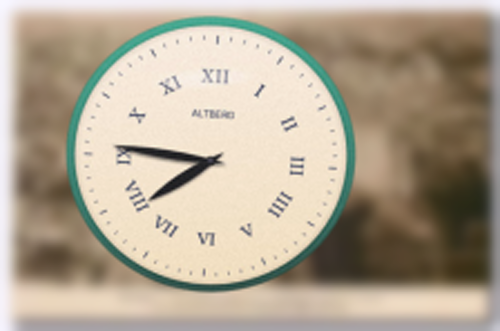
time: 7:46
